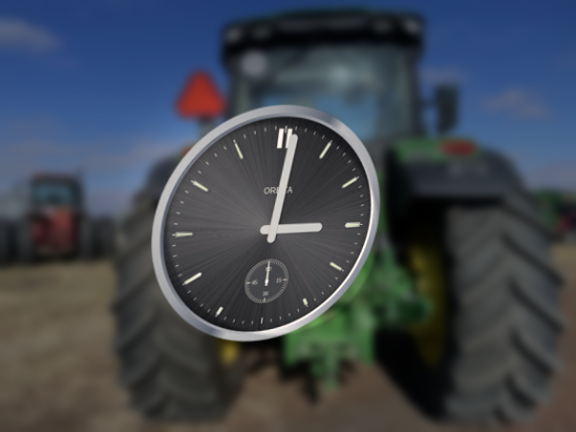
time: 3:01
